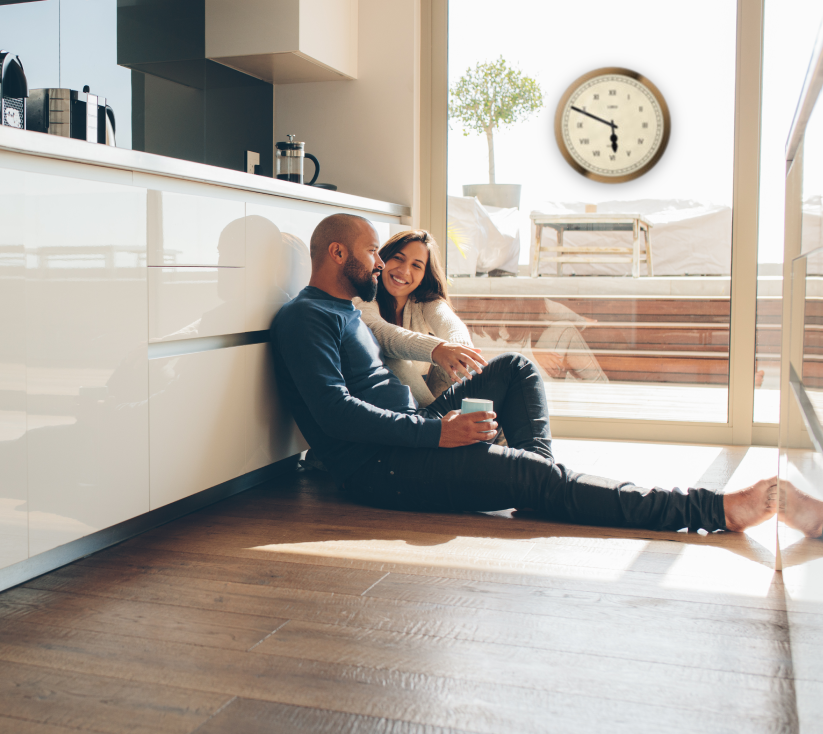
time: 5:49
